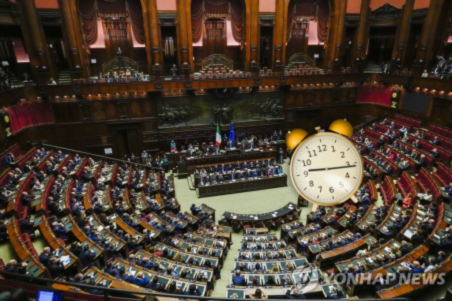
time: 9:16
